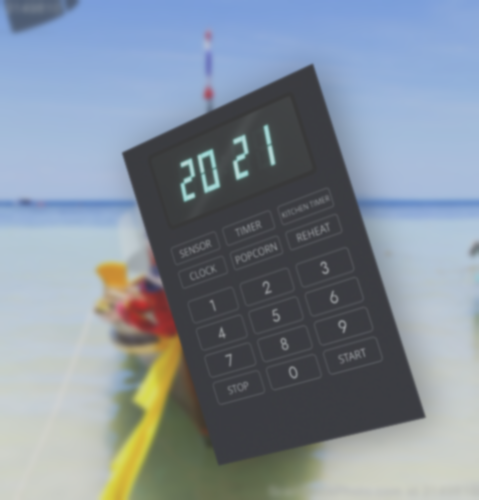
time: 20:21
